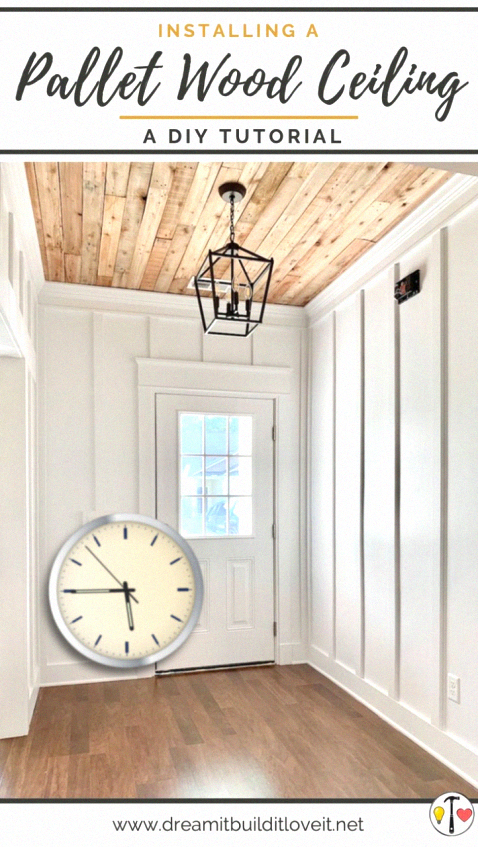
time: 5:44:53
